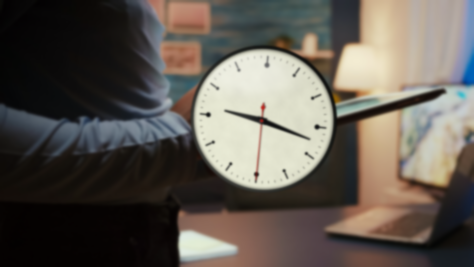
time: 9:17:30
